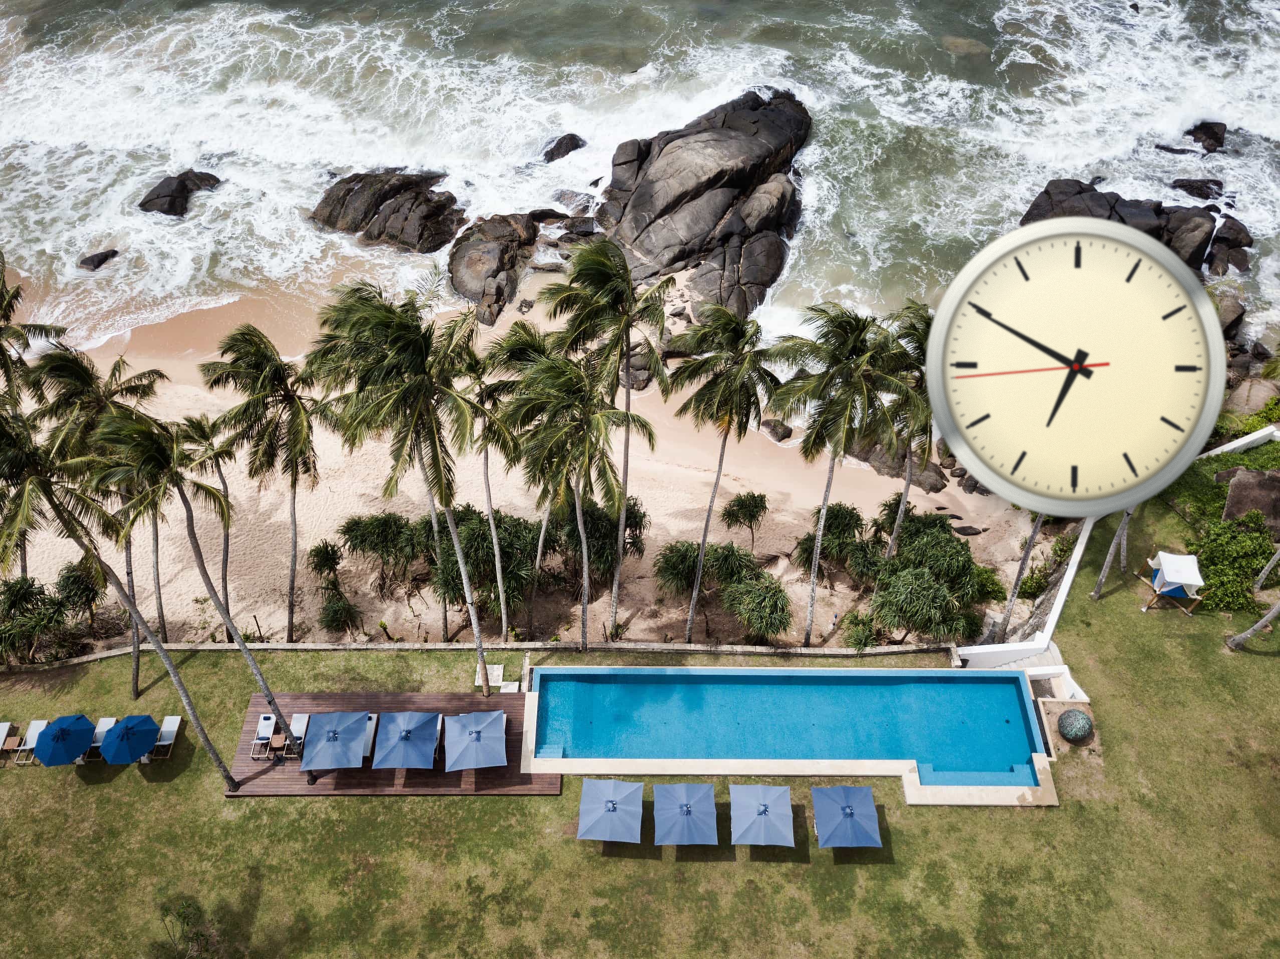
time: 6:49:44
